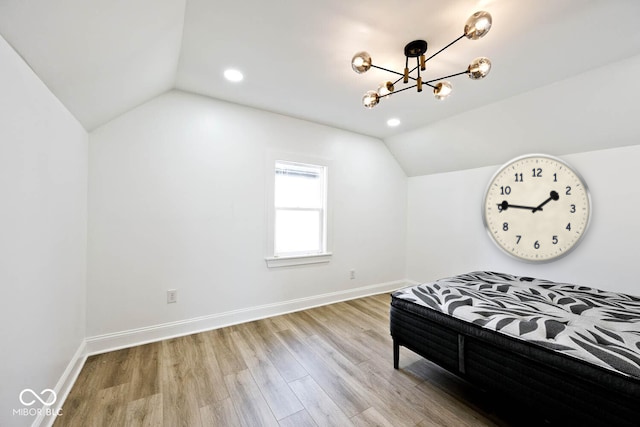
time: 1:46
